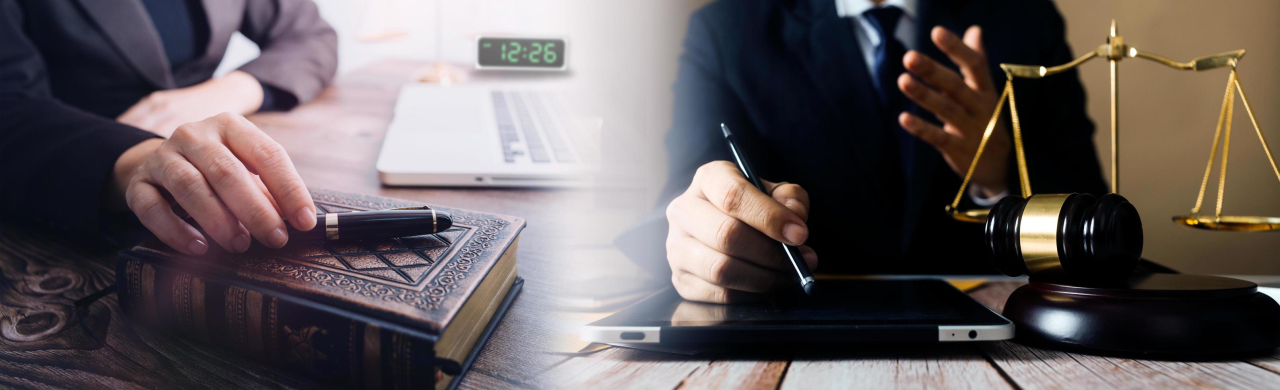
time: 12:26
